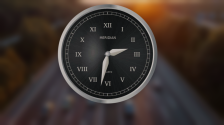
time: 2:32
